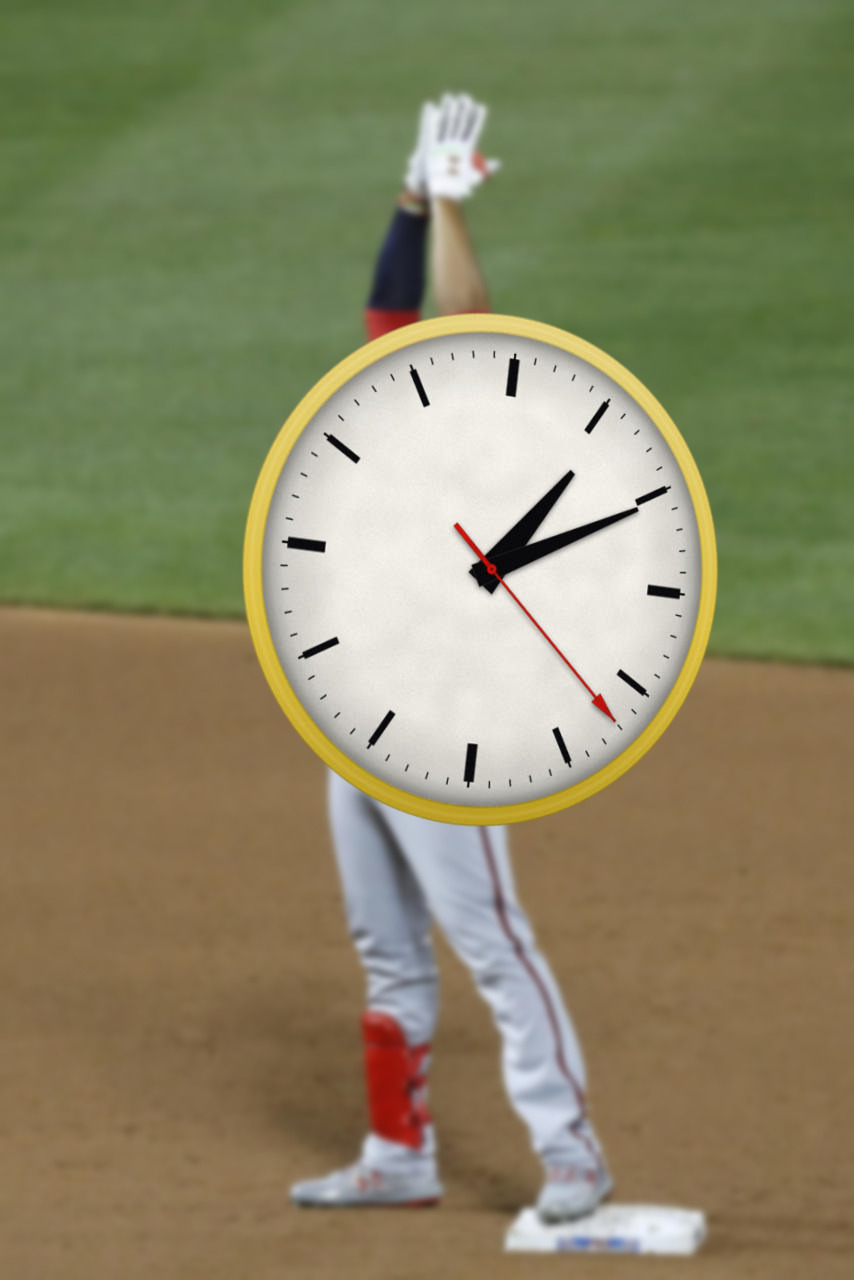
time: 1:10:22
